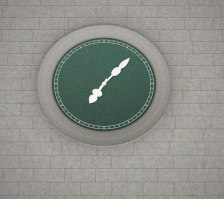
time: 7:07
